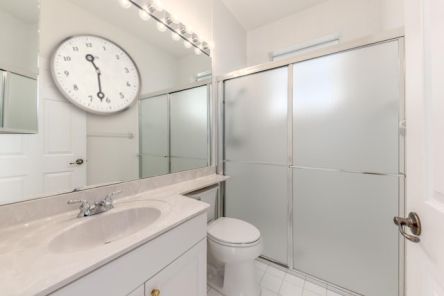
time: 11:32
